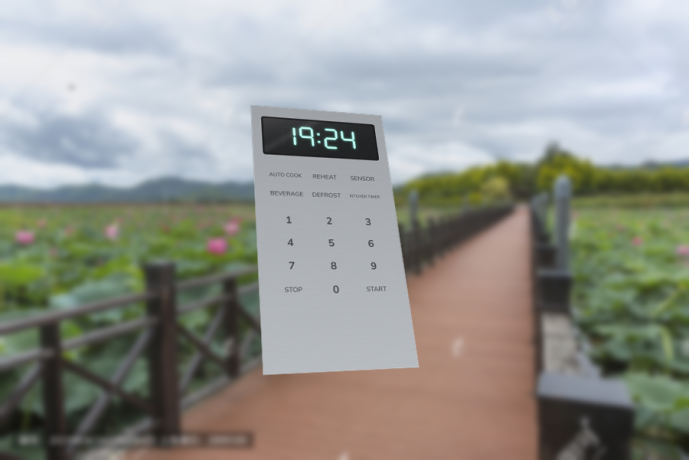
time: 19:24
